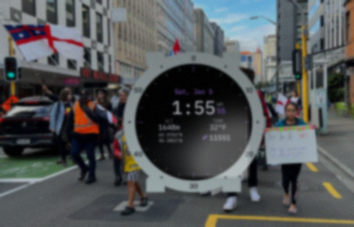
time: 1:55
